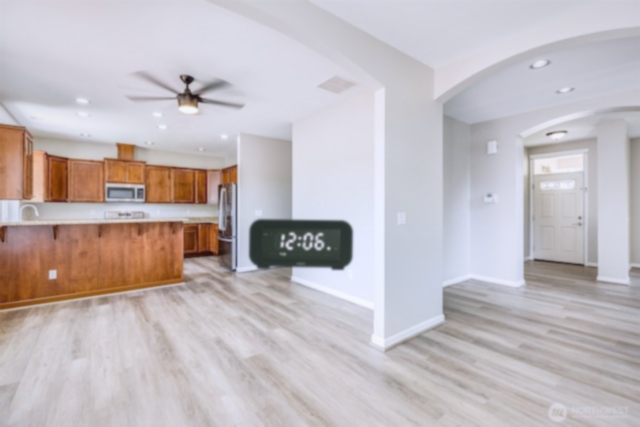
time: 12:06
